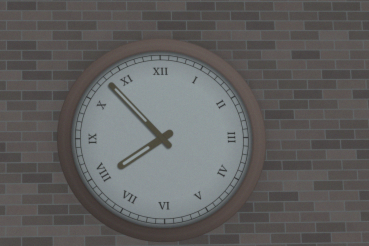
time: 7:53
